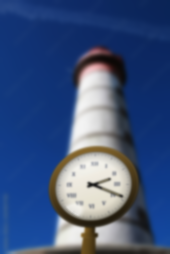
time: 2:19
